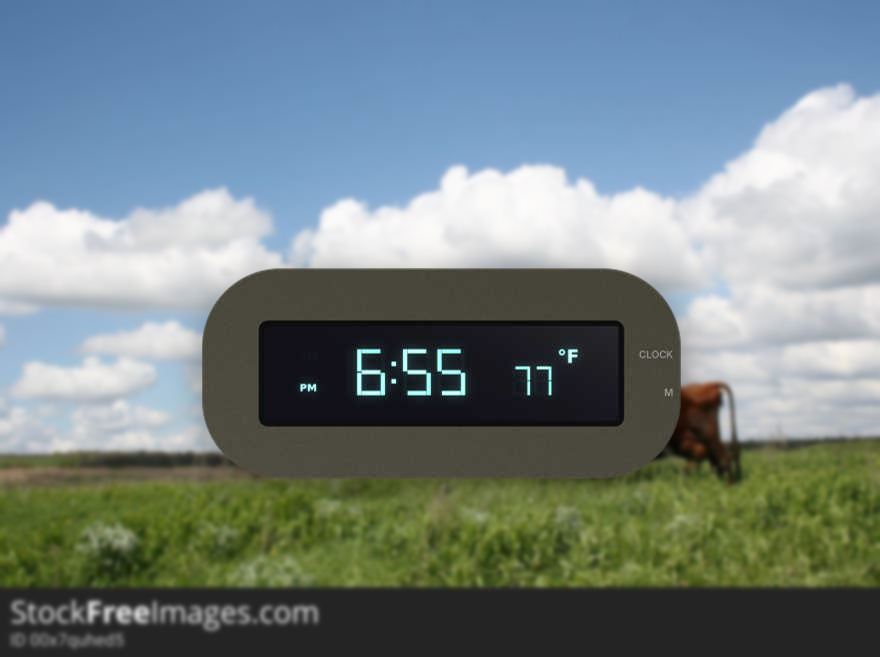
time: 6:55
